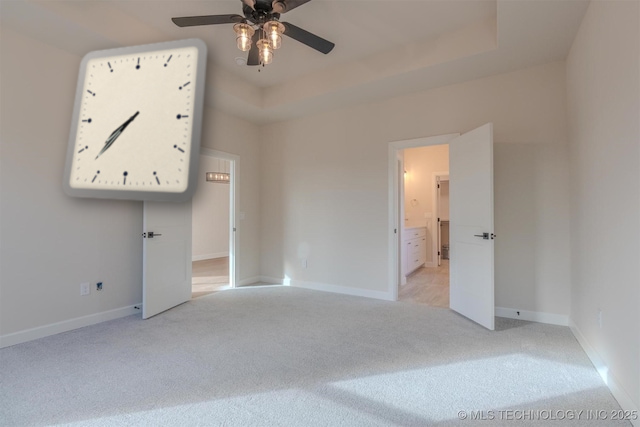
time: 7:37
